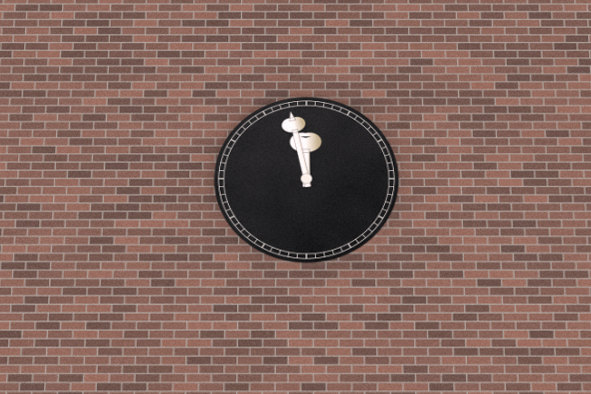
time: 11:58
